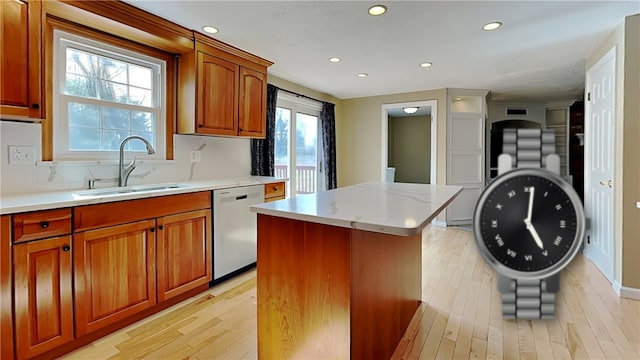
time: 5:01
